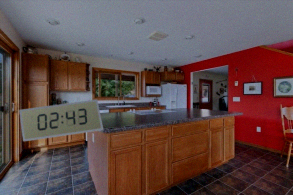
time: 2:43
